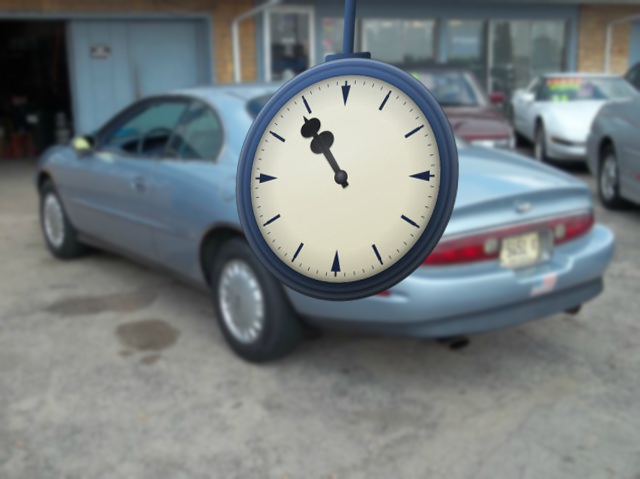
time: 10:54
